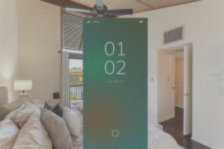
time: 1:02
